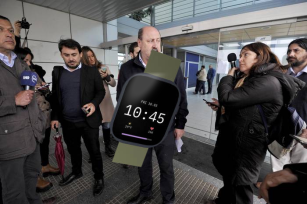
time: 10:45
